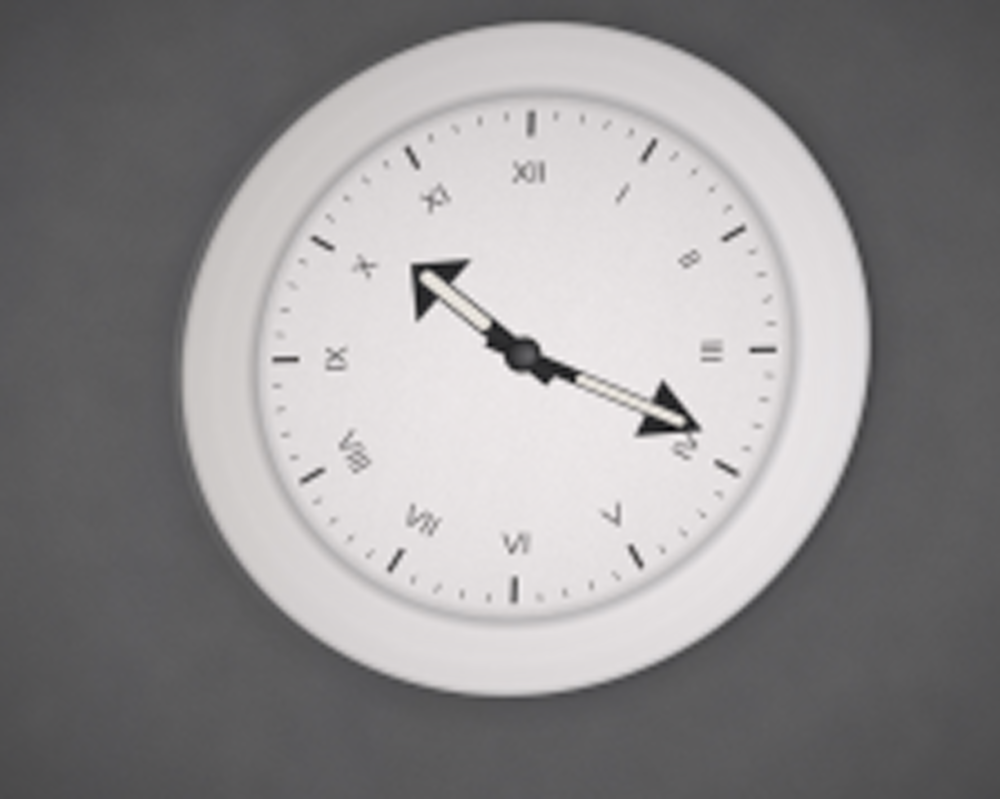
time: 10:19
